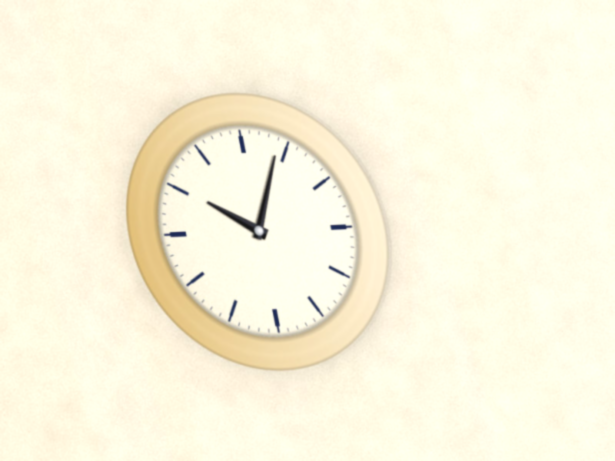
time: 10:04
